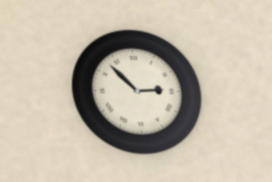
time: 2:53
